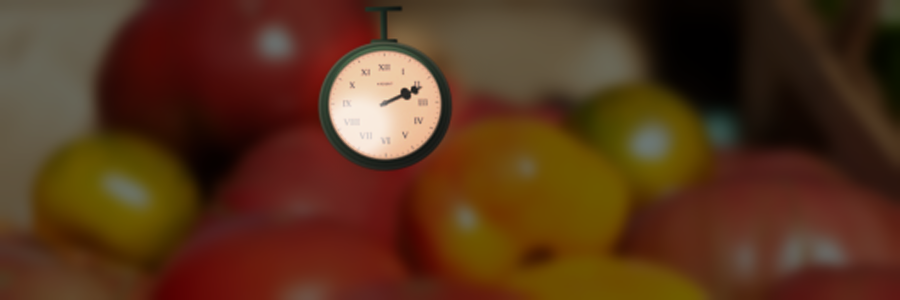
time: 2:11
